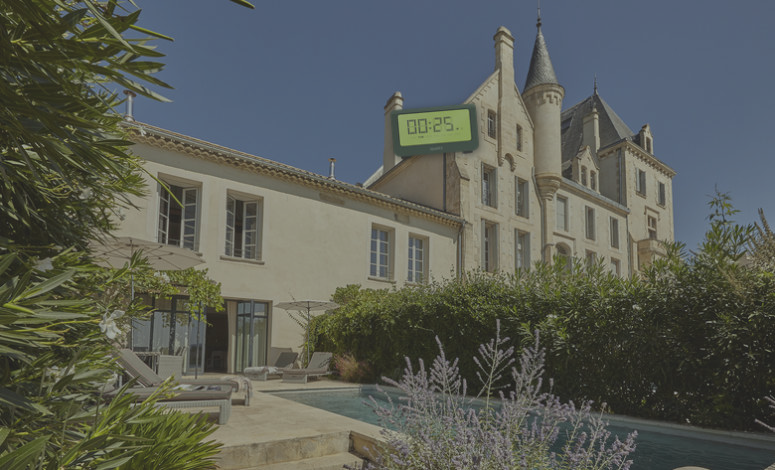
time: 0:25
